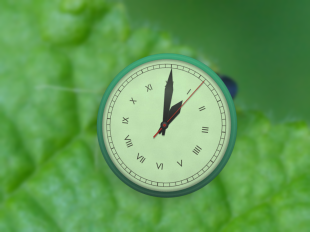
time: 1:00:06
